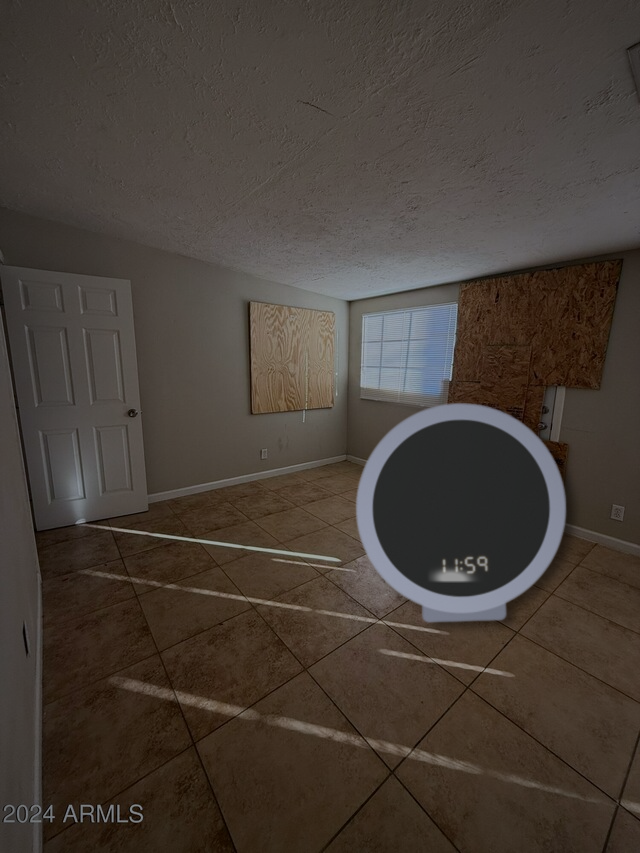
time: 11:59
